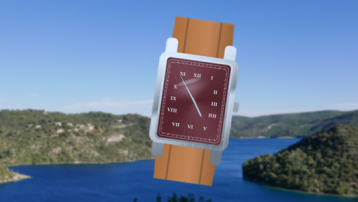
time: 4:54
